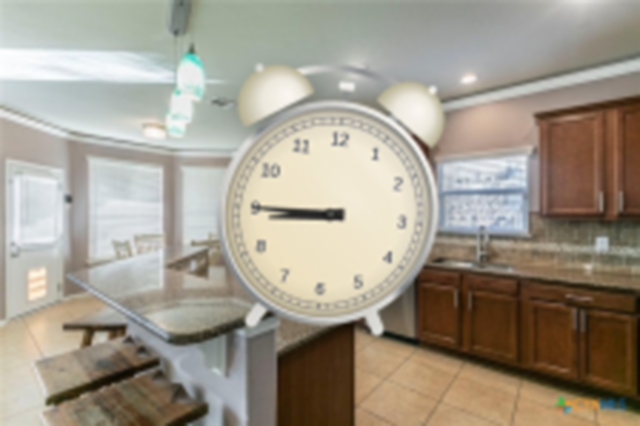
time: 8:45
